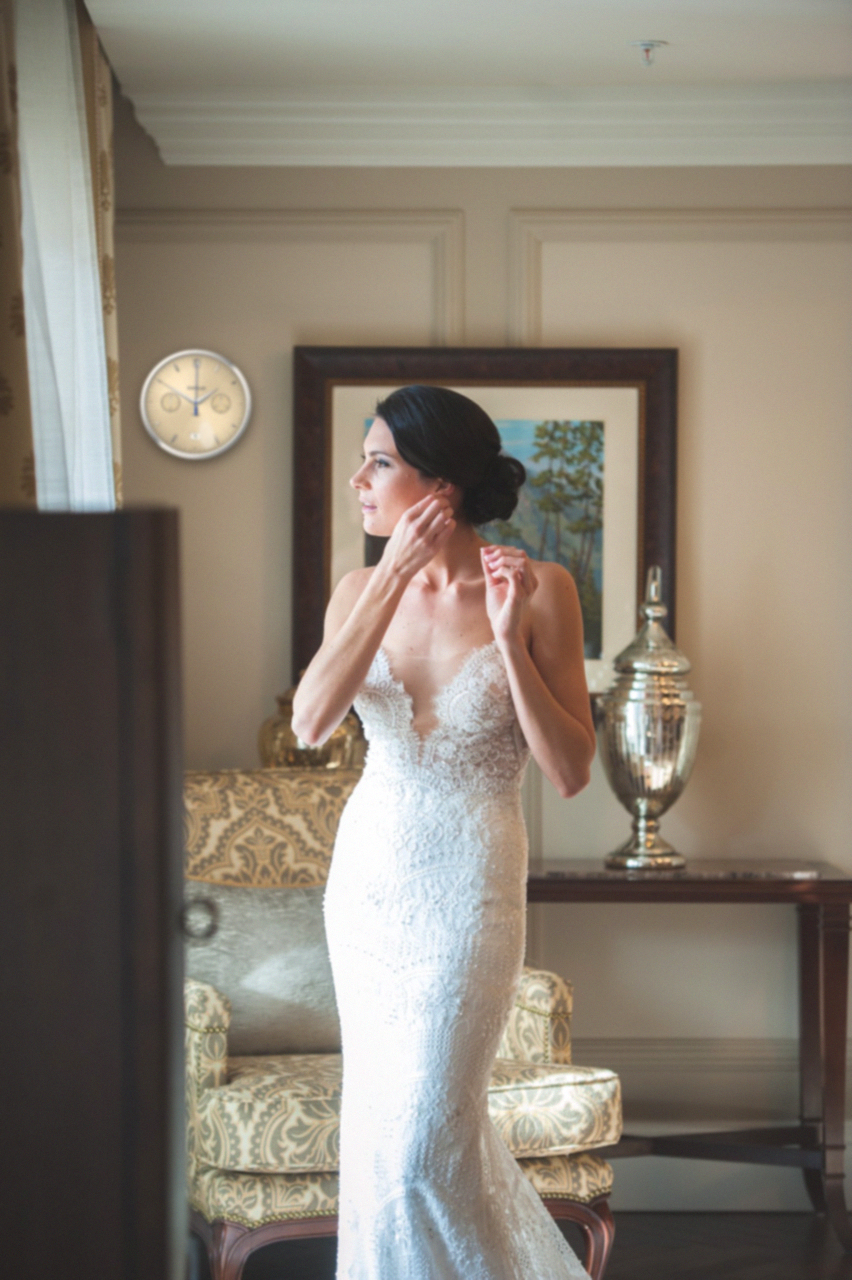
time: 1:50
